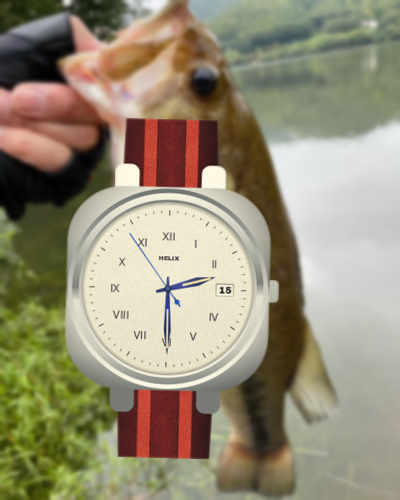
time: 2:29:54
